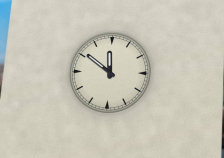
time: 11:51
